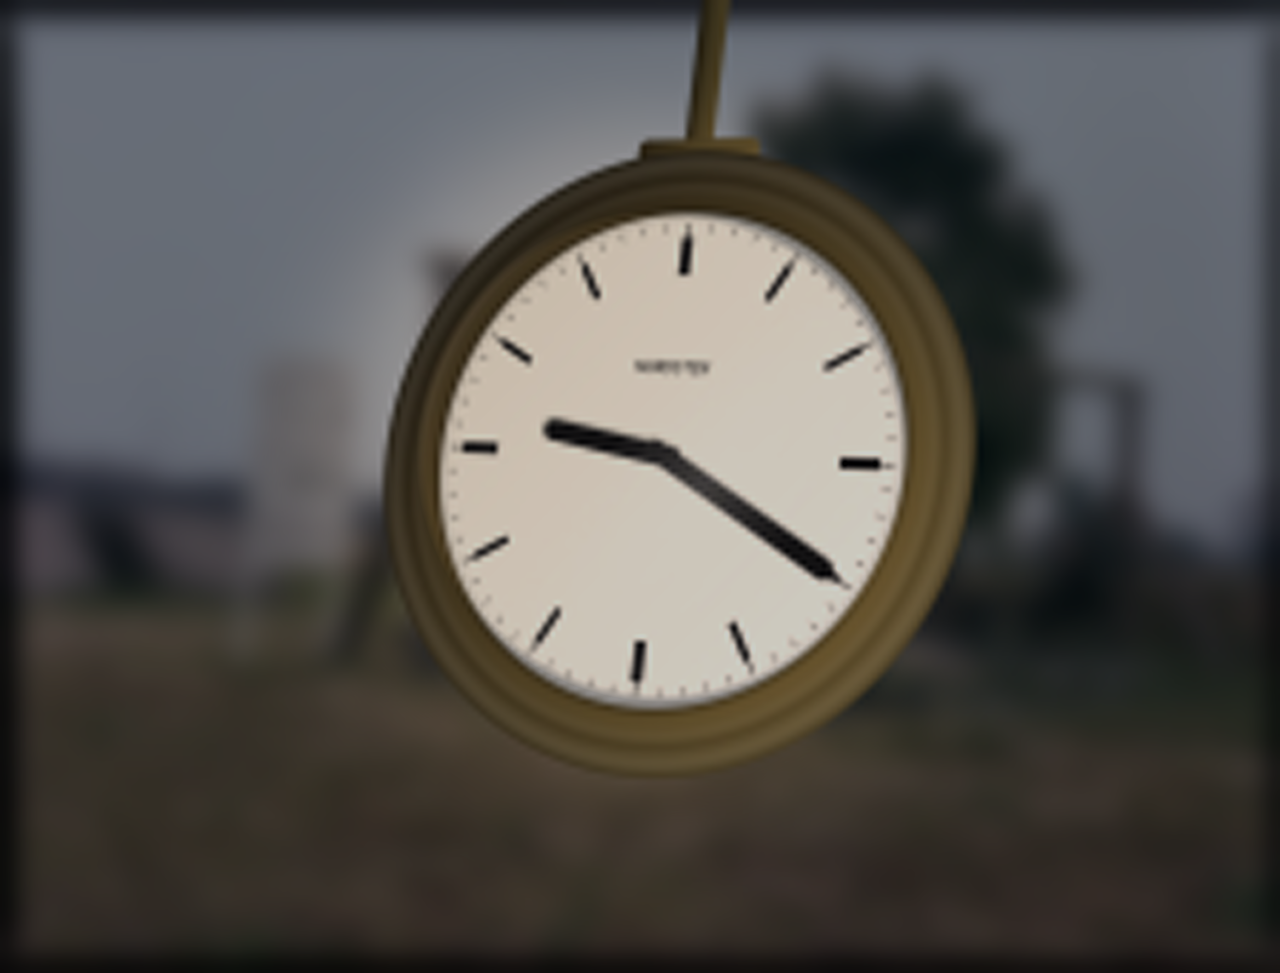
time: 9:20
